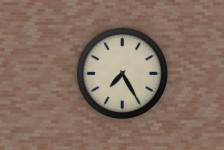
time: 7:25
